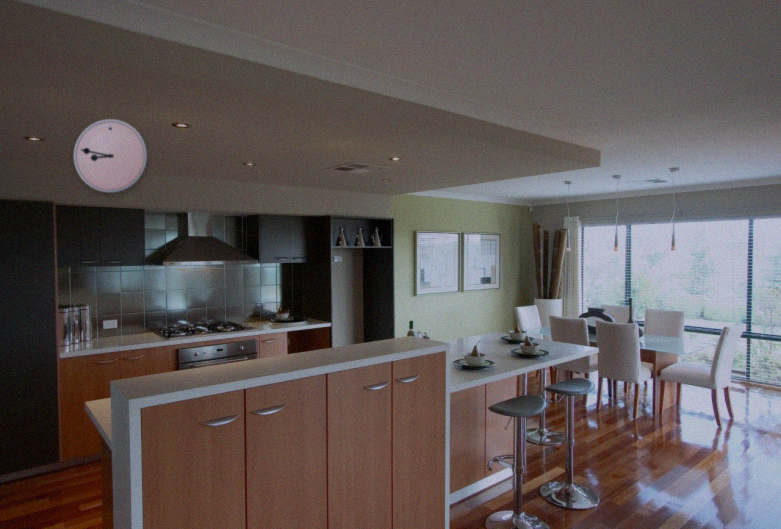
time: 8:47
